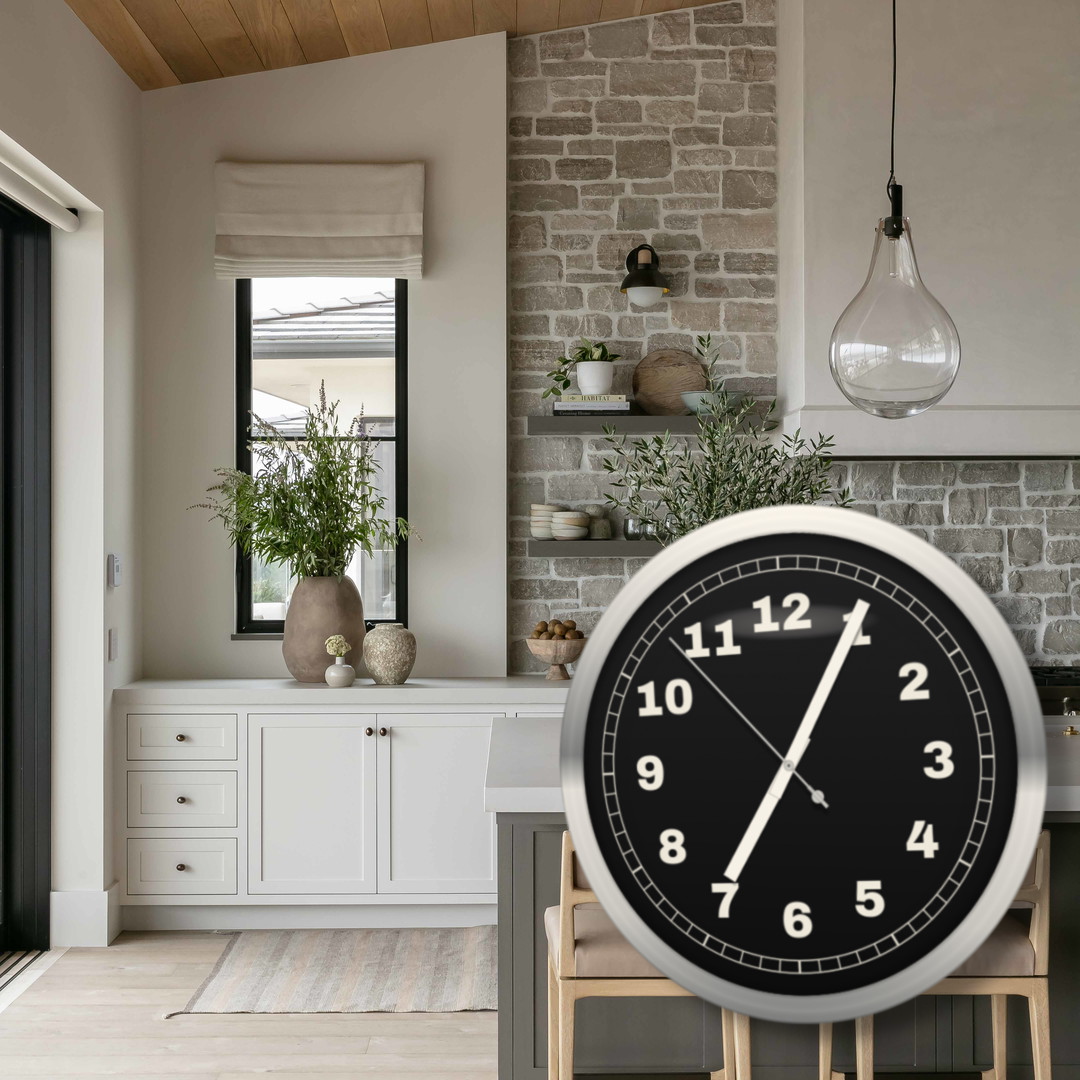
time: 7:04:53
